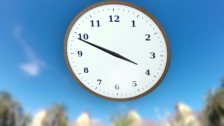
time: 3:49
